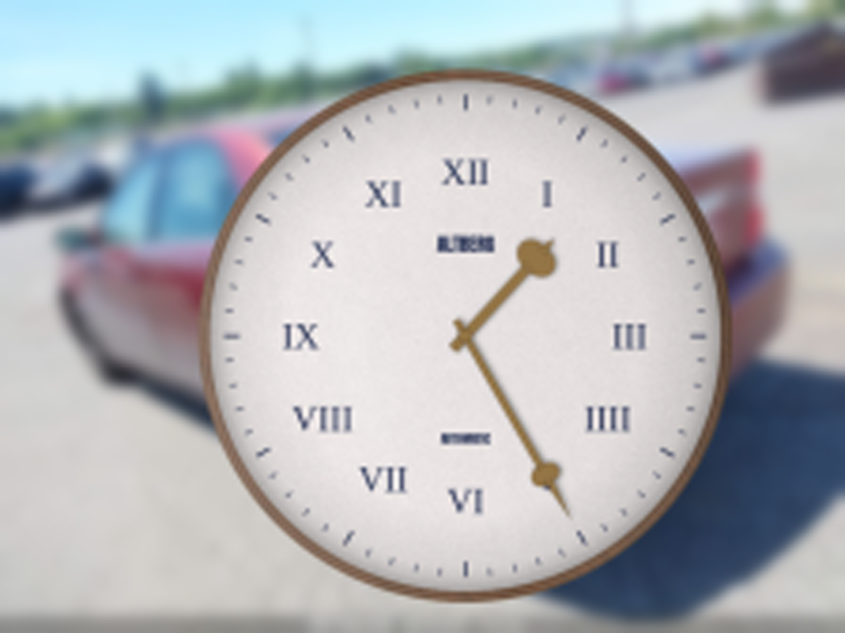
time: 1:25
